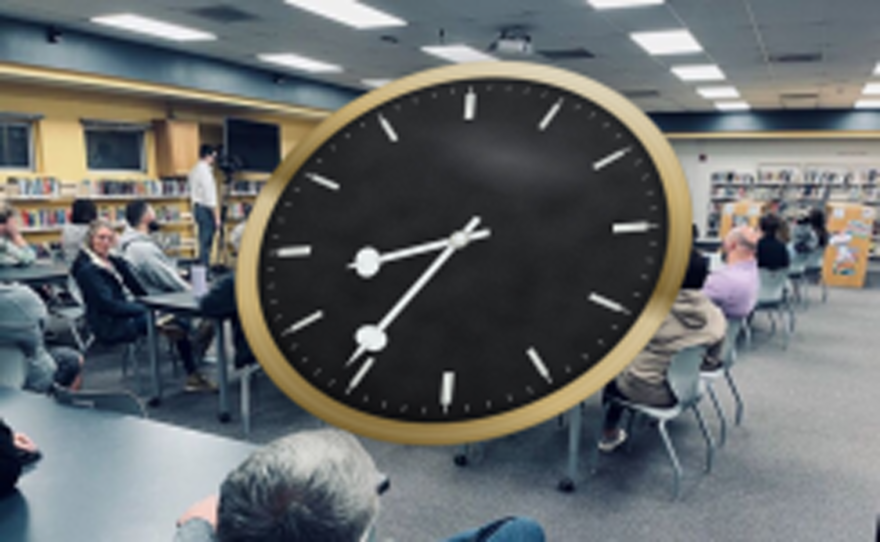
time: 8:36
